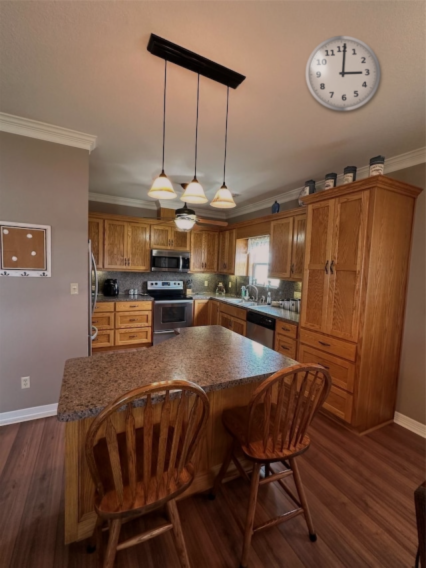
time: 3:01
